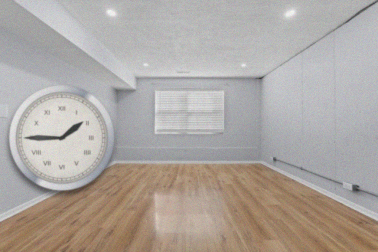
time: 1:45
